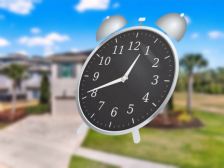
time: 12:41
